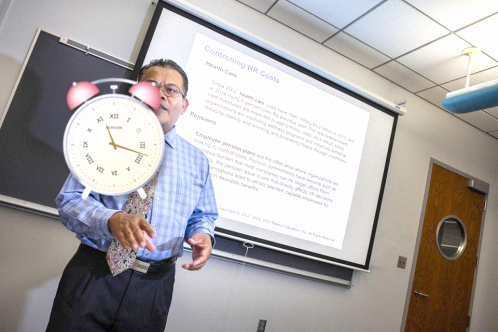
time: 11:18
